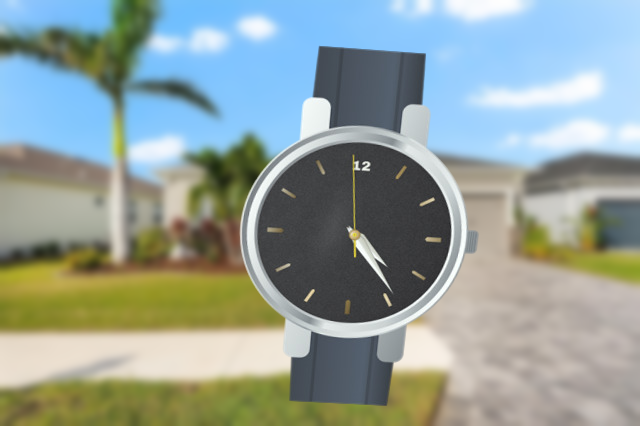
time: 4:23:59
